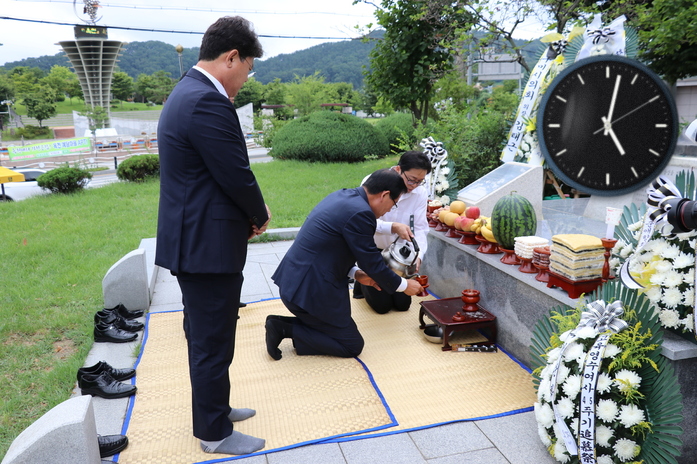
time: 5:02:10
